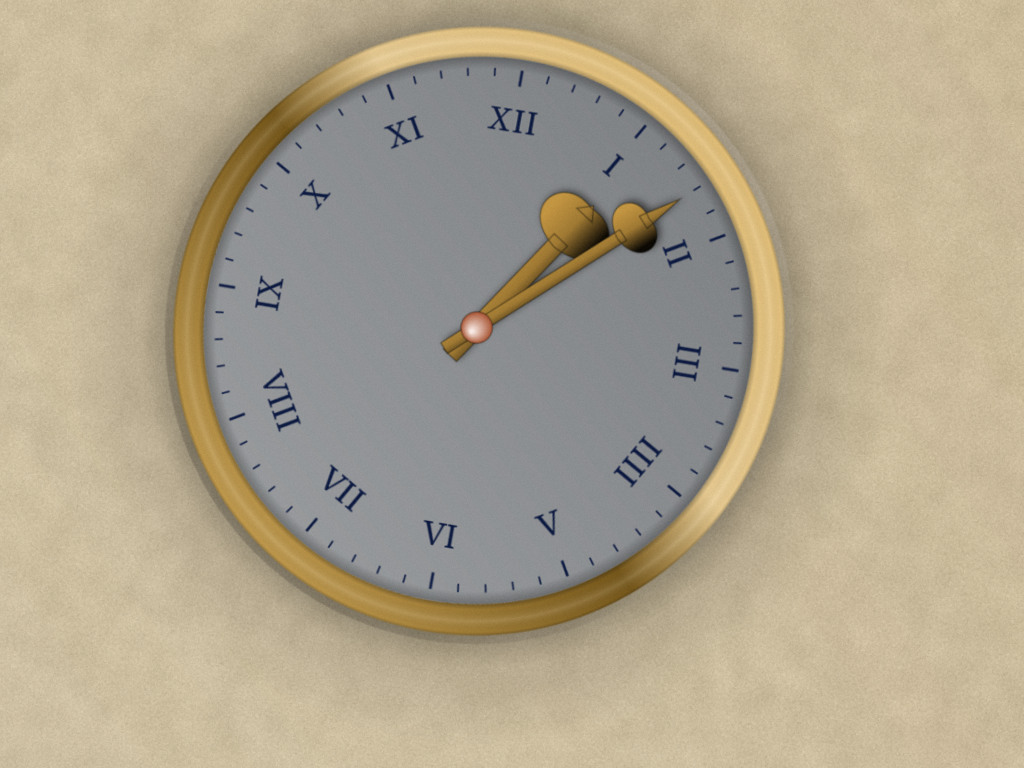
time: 1:08
